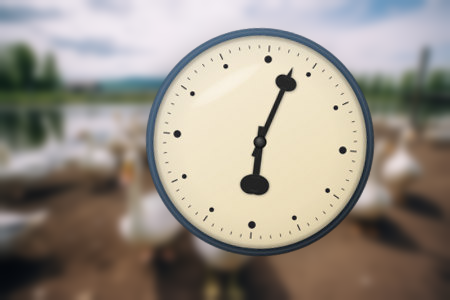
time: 6:03
